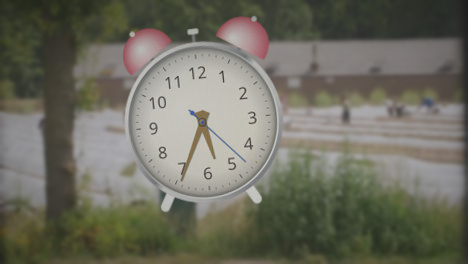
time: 5:34:23
